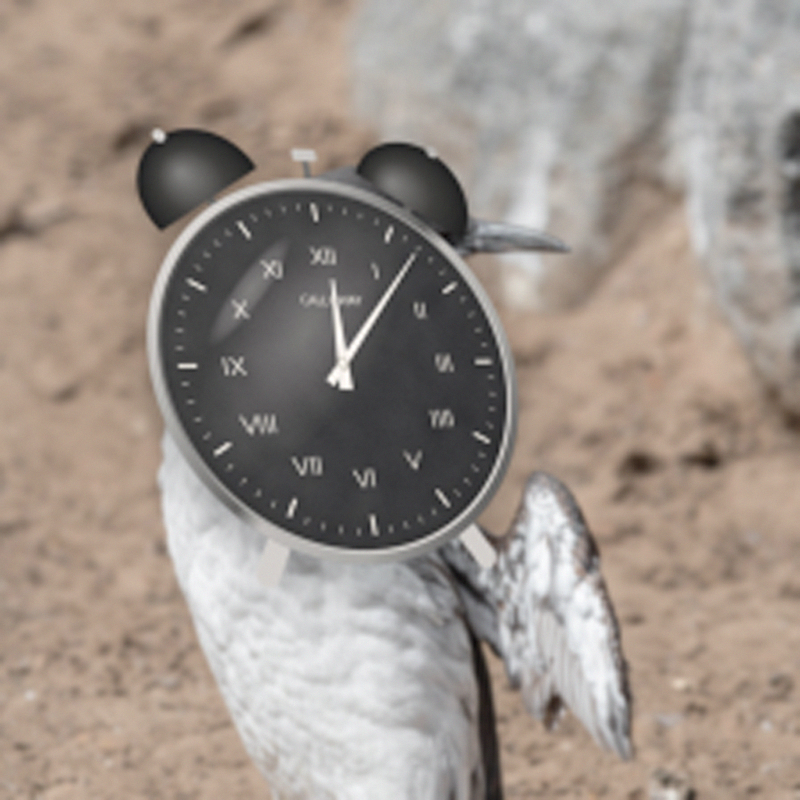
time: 12:07
